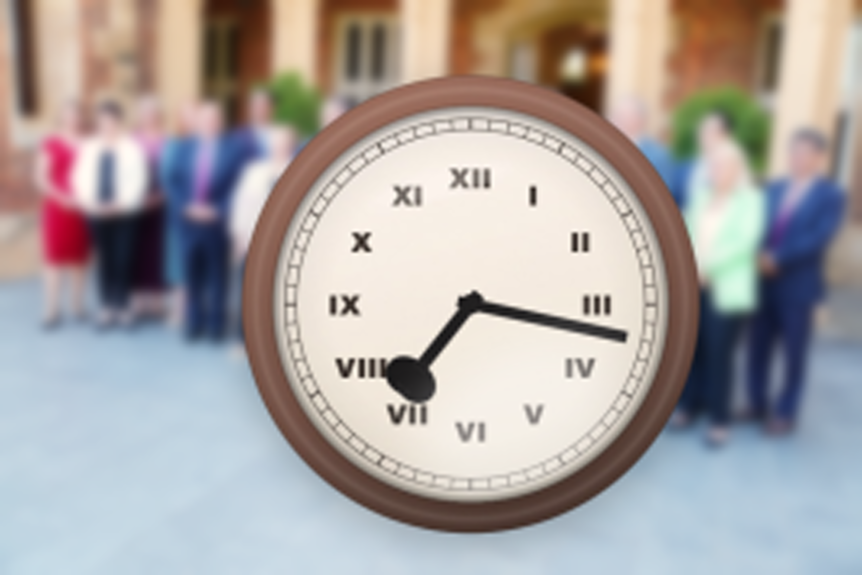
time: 7:17
